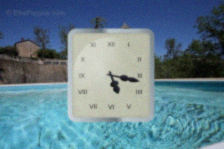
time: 5:17
